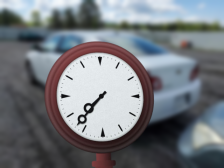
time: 7:37
